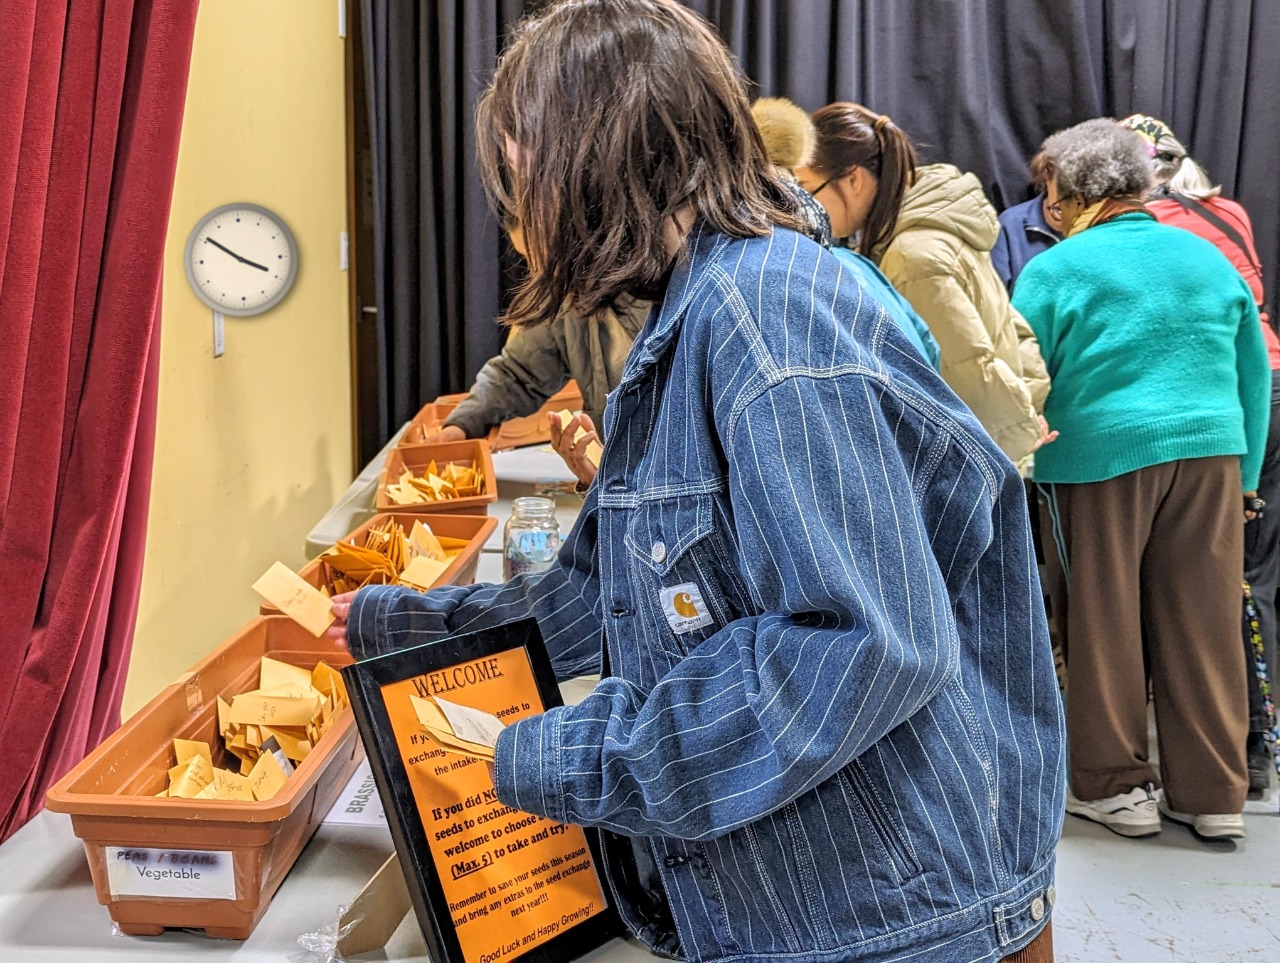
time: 3:51
